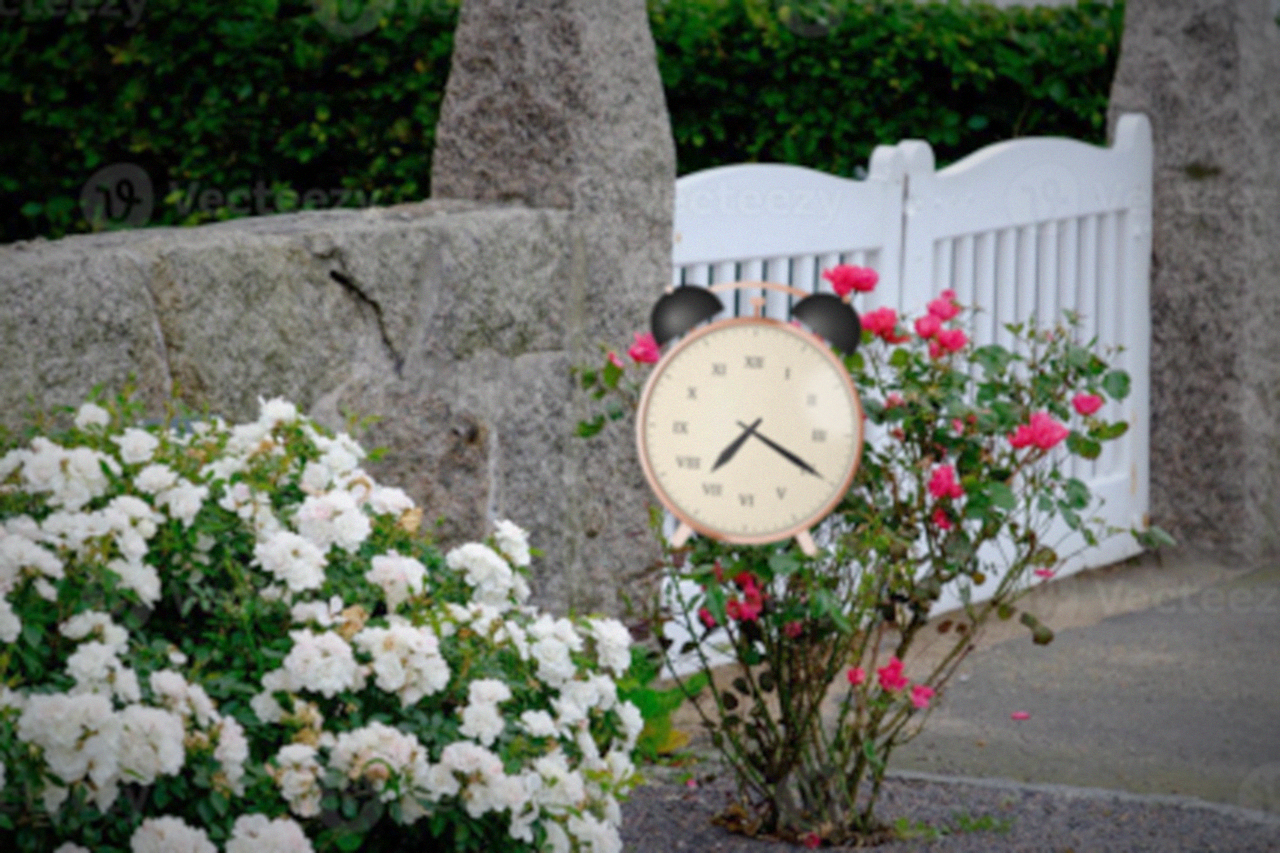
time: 7:20
